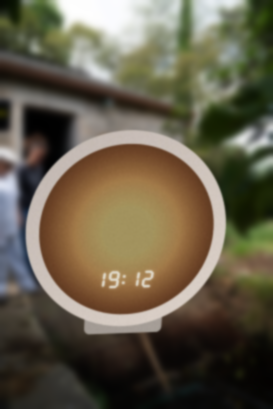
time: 19:12
